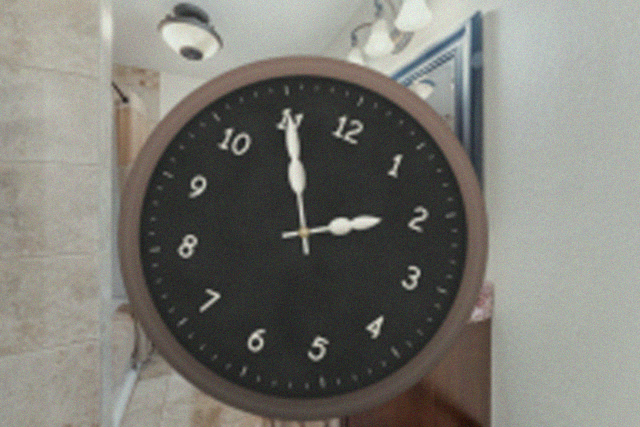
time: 1:55
